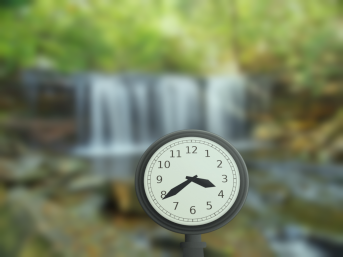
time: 3:39
